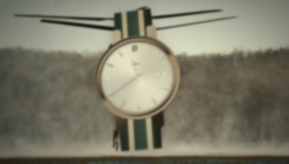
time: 11:40
